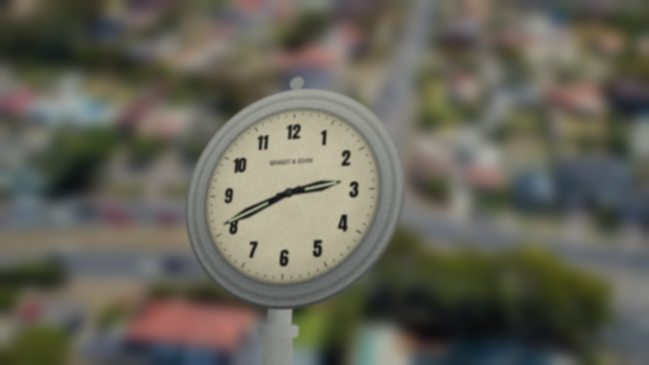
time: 2:41
